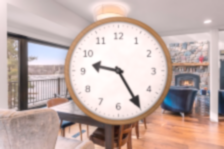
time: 9:25
